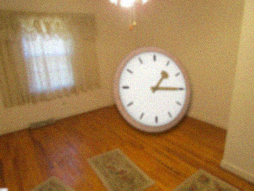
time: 1:15
